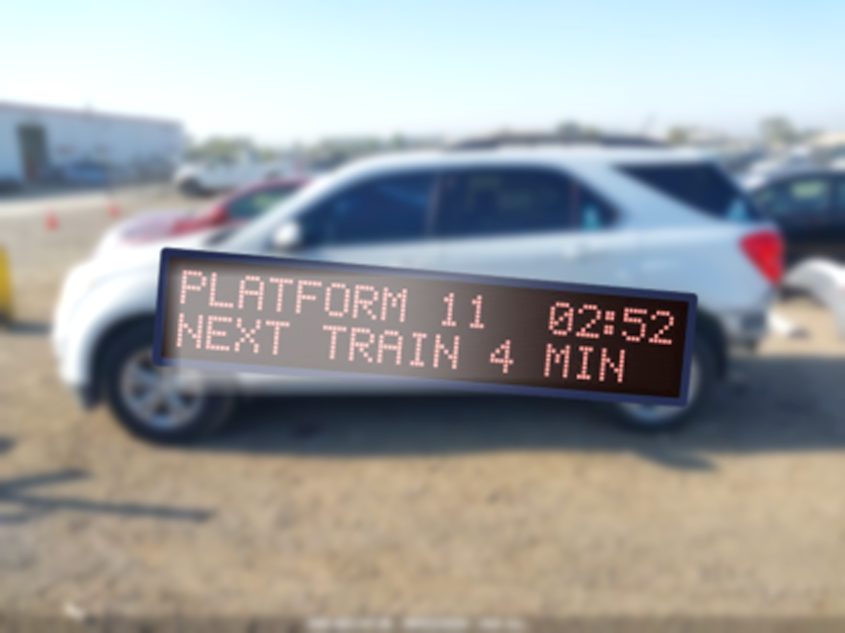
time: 2:52
